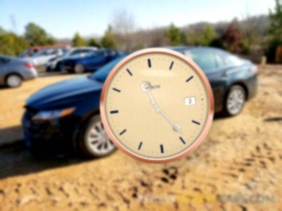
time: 11:24
